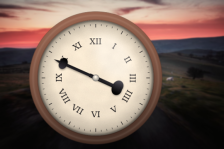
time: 3:49
